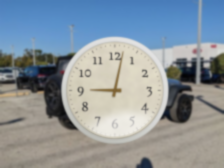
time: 9:02
